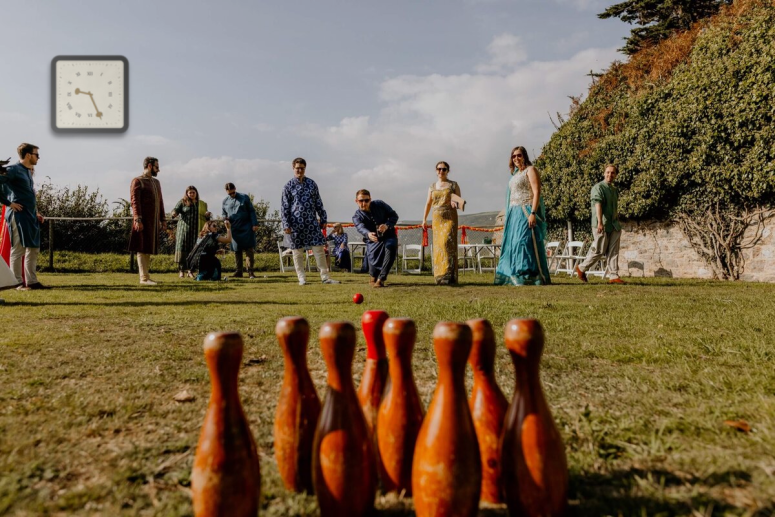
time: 9:26
